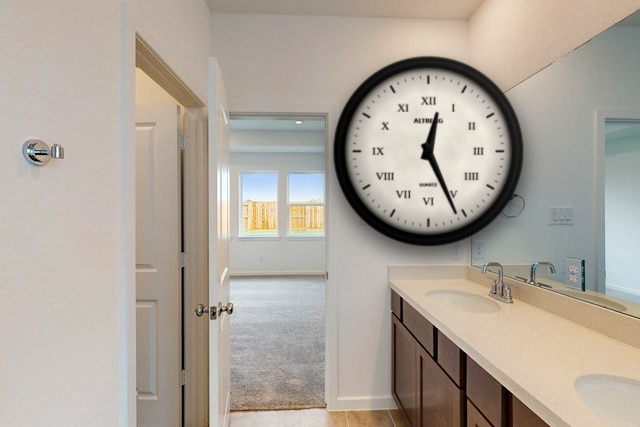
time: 12:26
